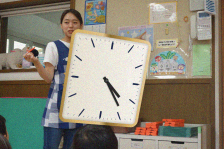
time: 4:24
